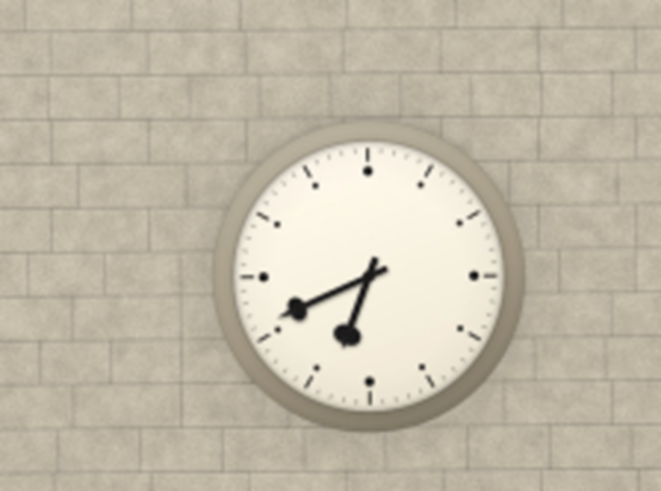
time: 6:41
